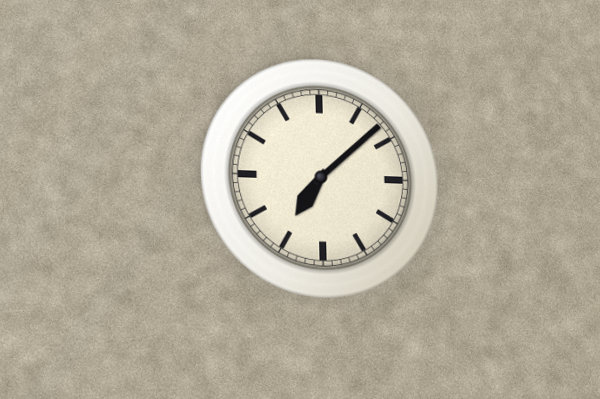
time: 7:08
